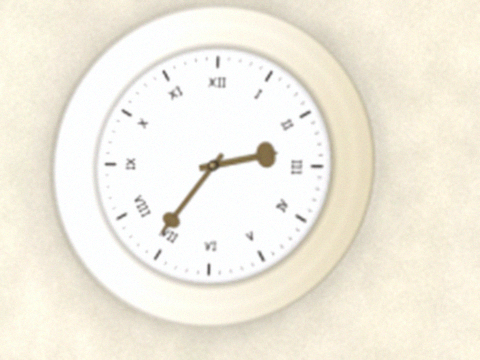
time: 2:36
